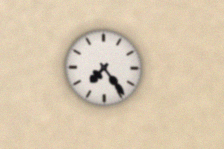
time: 7:24
